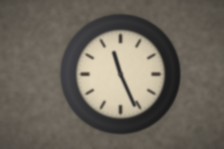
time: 11:26
